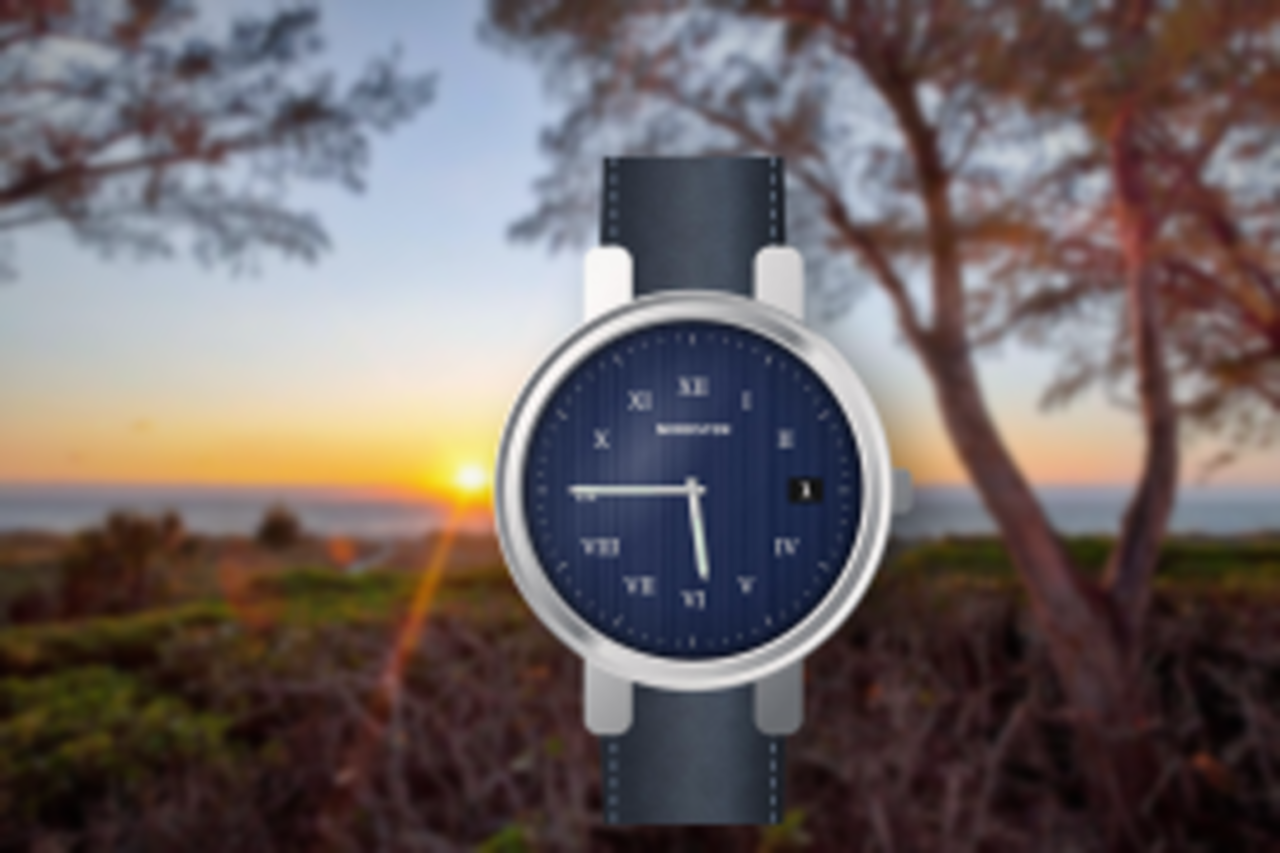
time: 5:45
